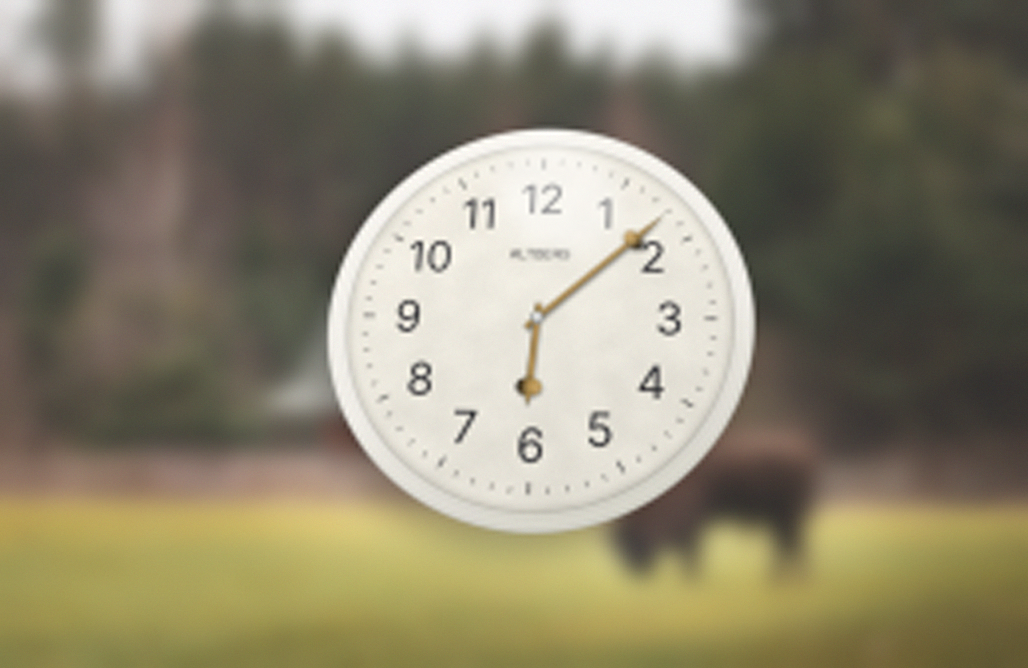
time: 6:08
